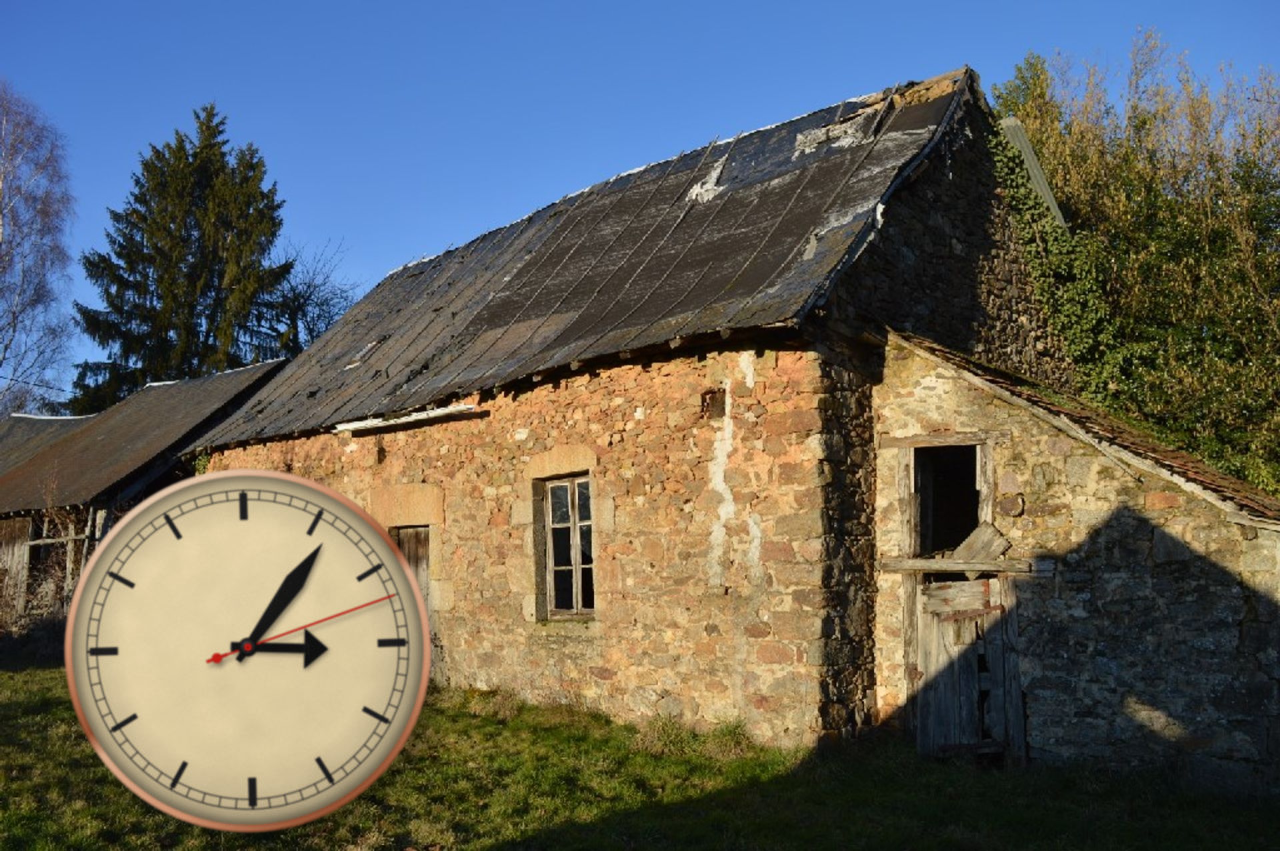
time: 3:06:12
